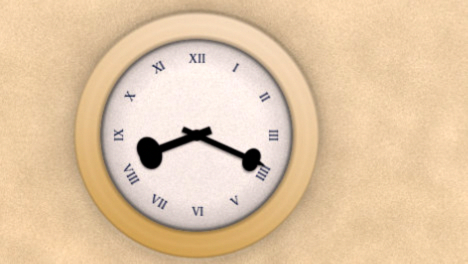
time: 8:19
